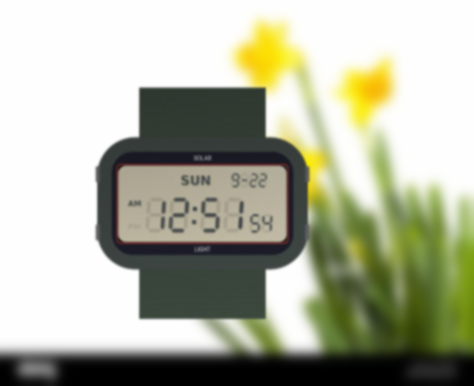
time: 12:51:54
